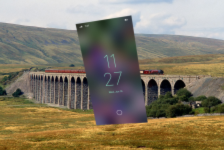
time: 11:27
